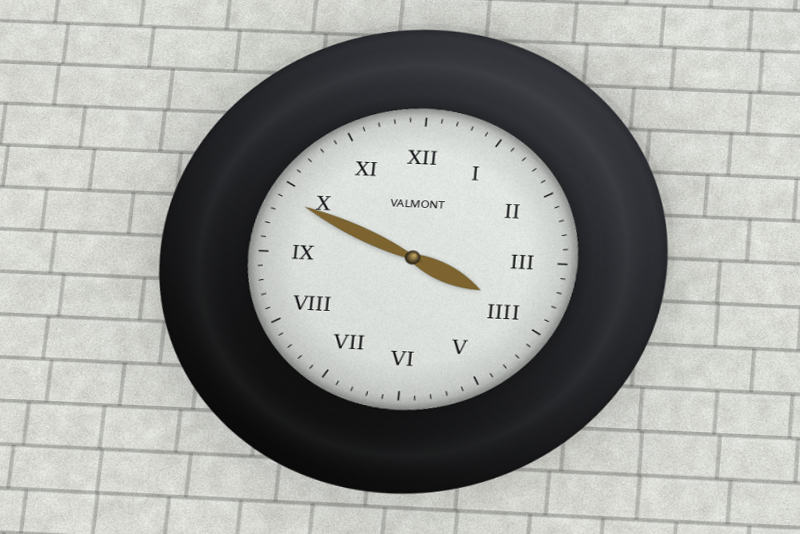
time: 3:49
